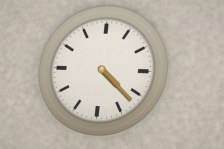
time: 4:22
